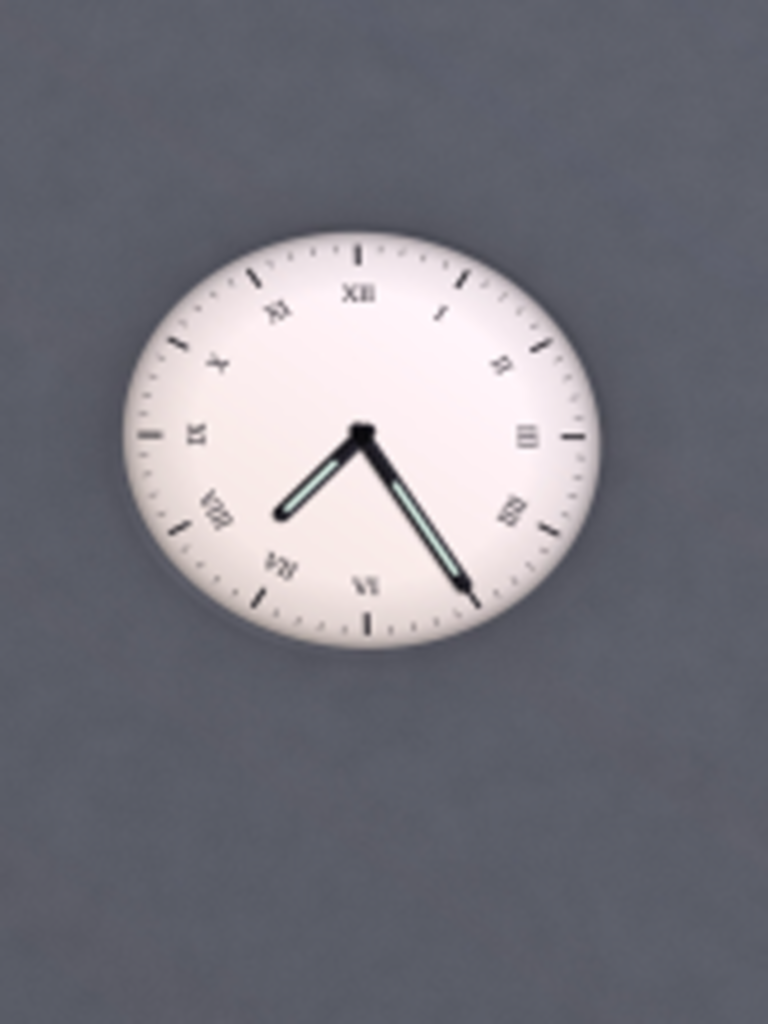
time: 7:25
